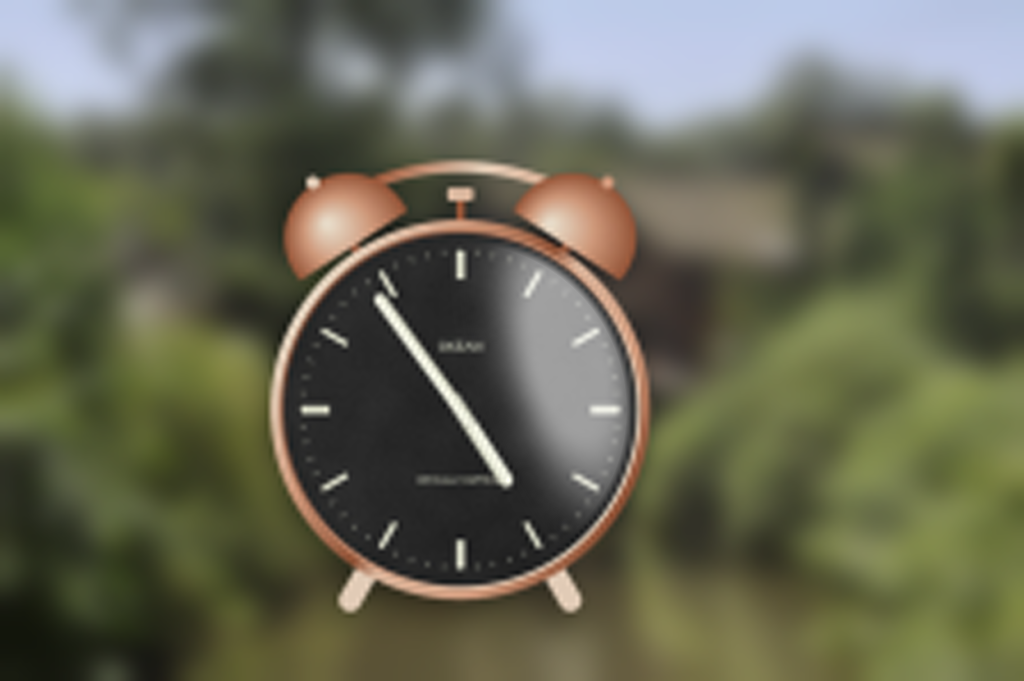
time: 4:54
